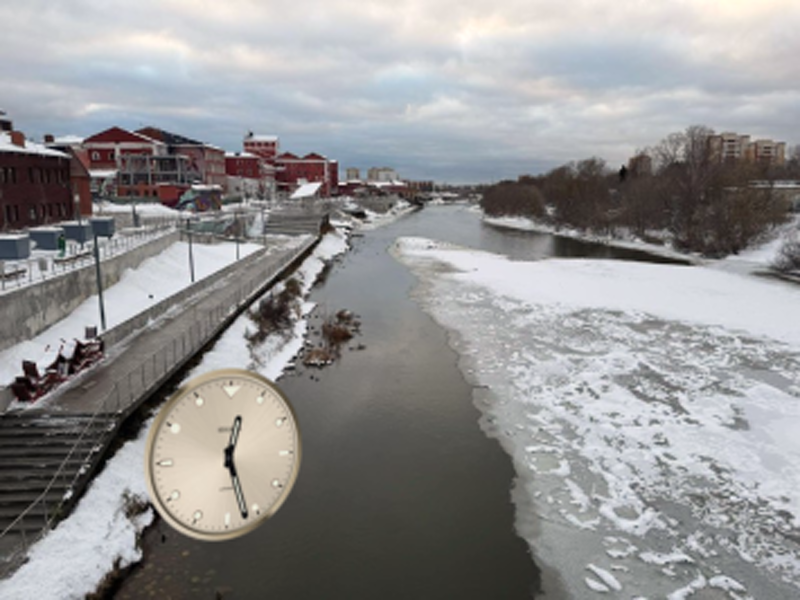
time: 12:27
